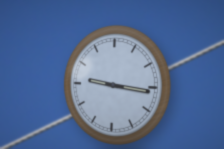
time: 9:16
